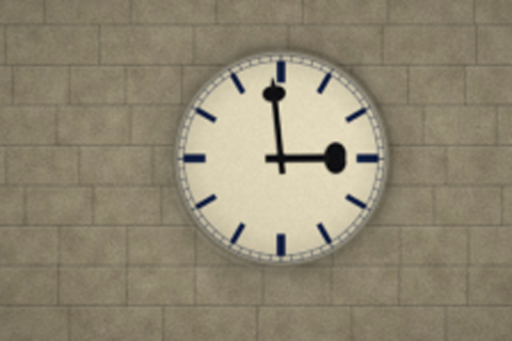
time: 2:59
